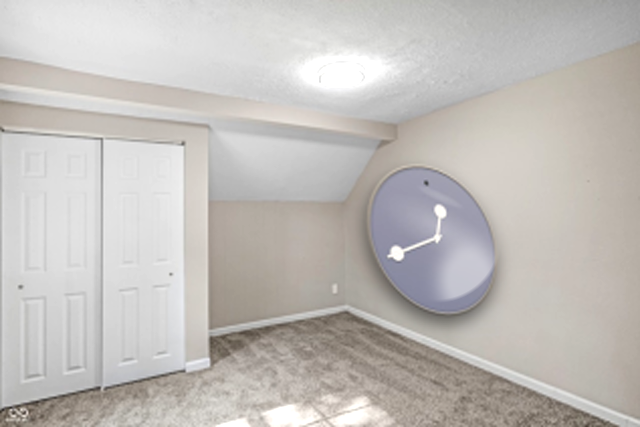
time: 12:42
